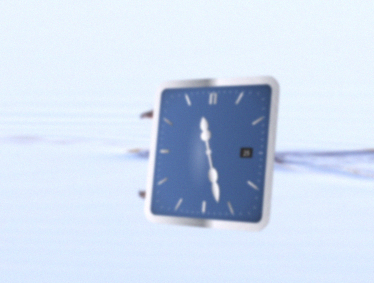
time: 11:27
